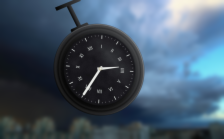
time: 3:40
